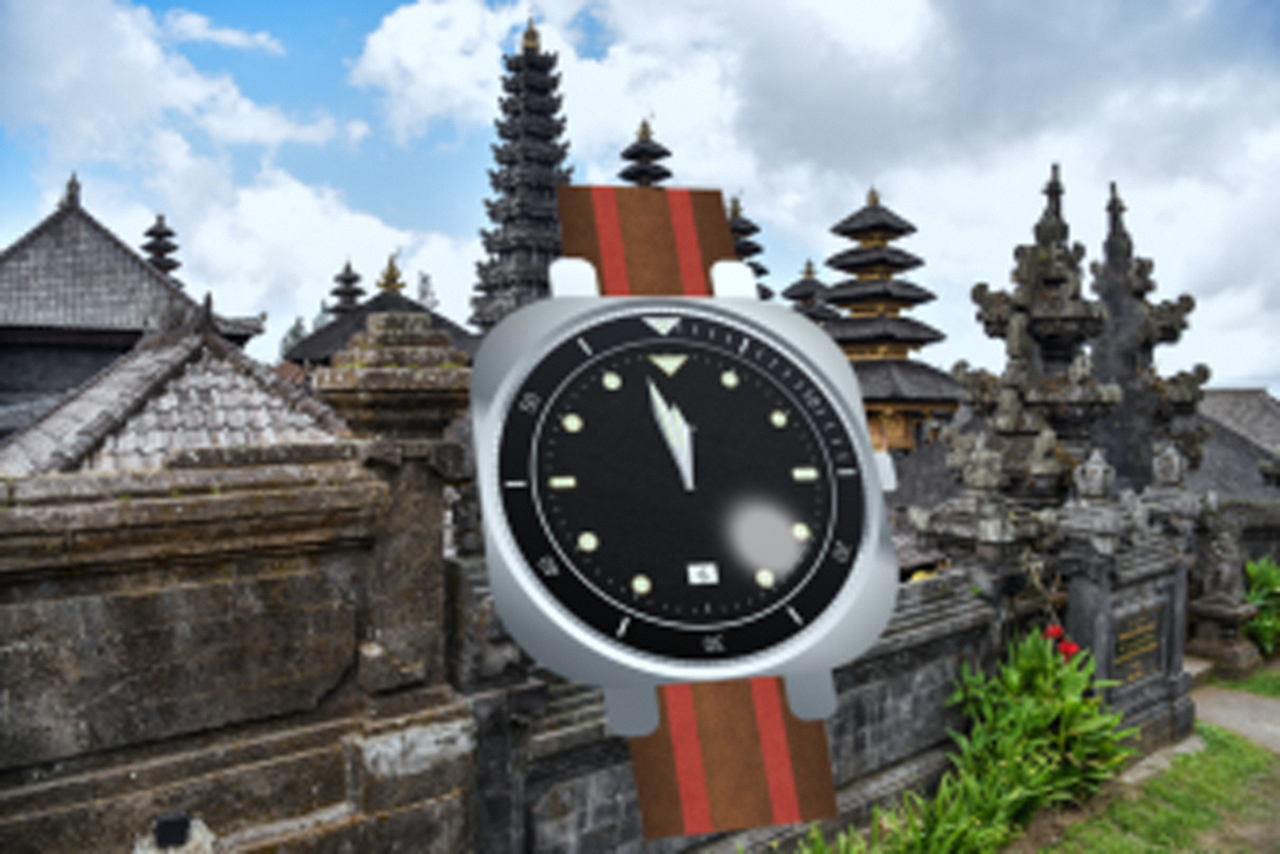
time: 11:58
